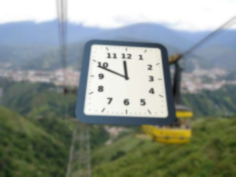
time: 11:49
